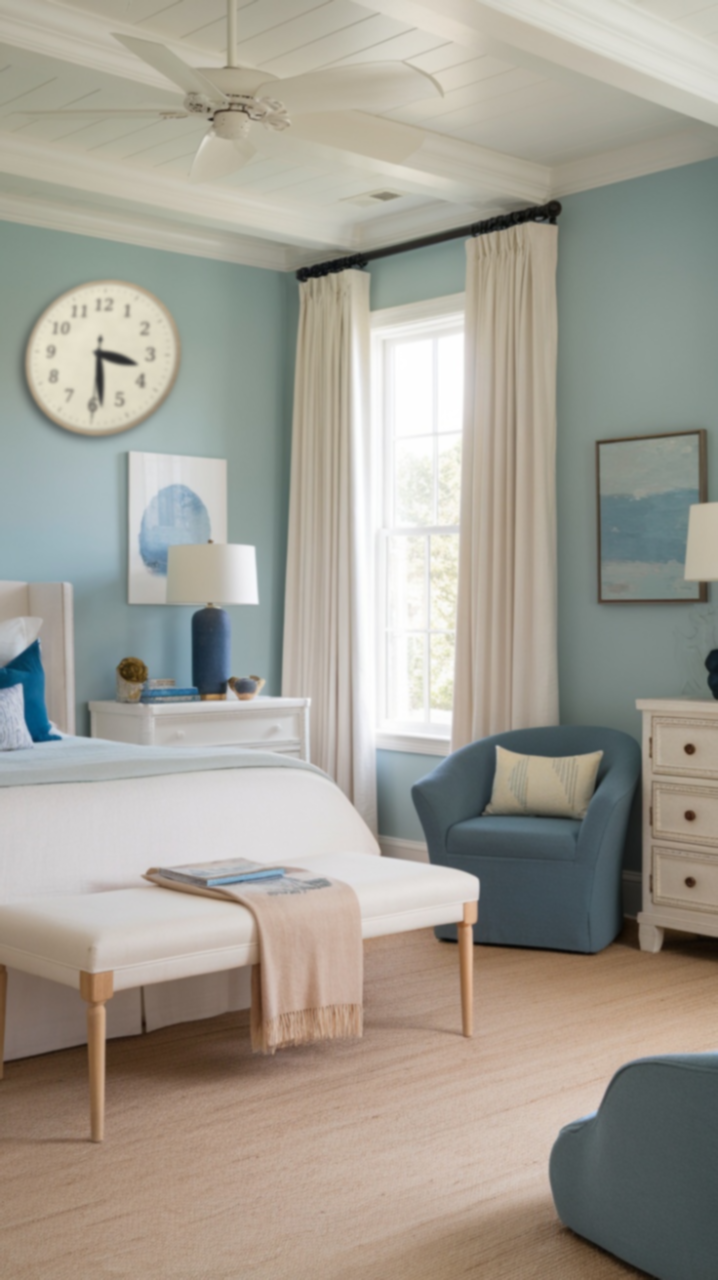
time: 3:28:30
